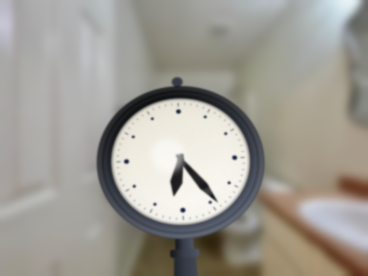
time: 6:24
